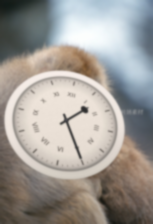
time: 1:25
